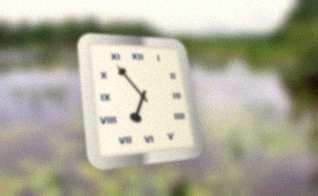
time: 6:54
